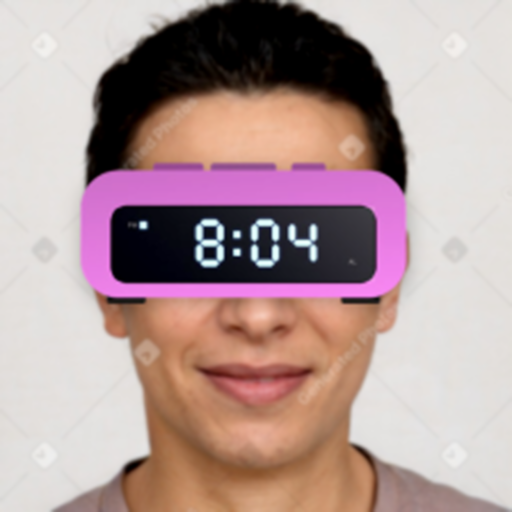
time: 8:04
